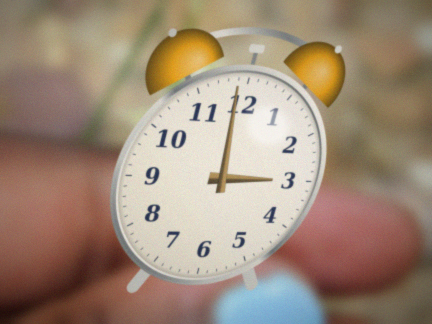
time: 2:59
